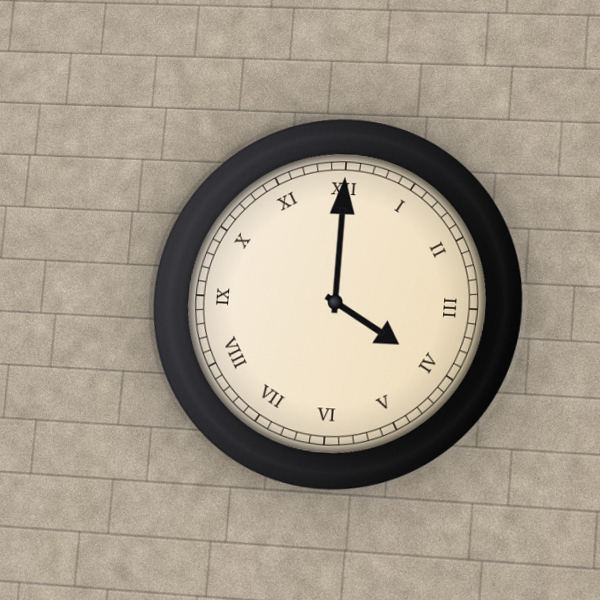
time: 4:00
